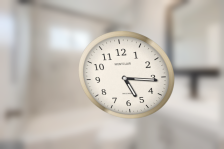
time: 5:16
